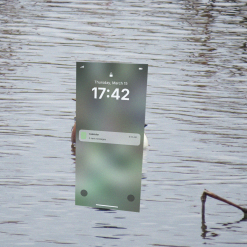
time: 17:42
